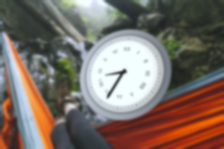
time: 8:34
